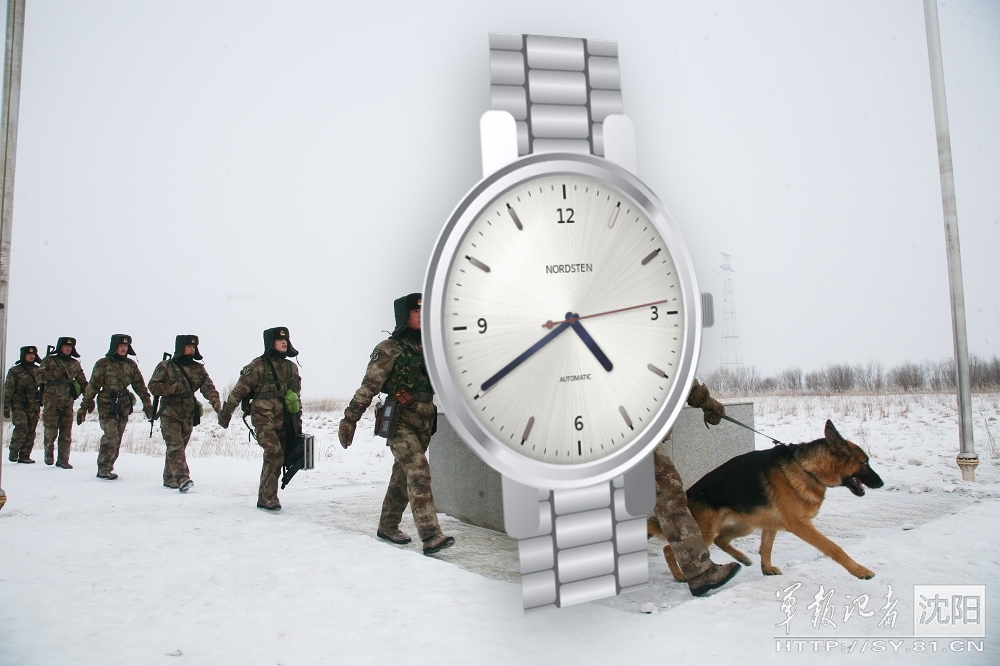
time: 4:40:14
